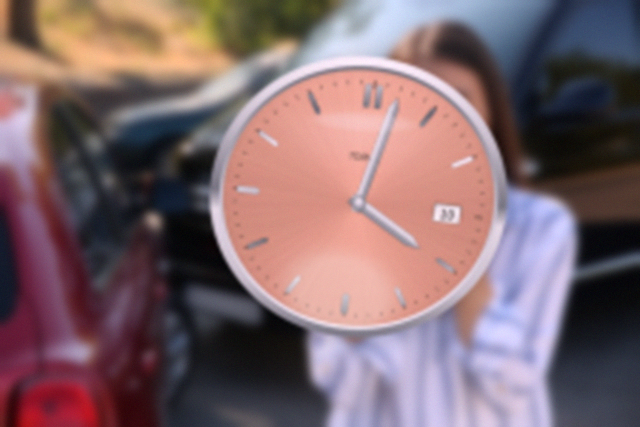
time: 4:02
